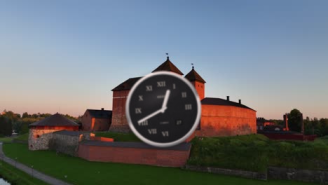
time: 12:41
